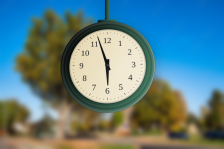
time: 5:57
